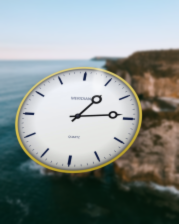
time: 1:14
